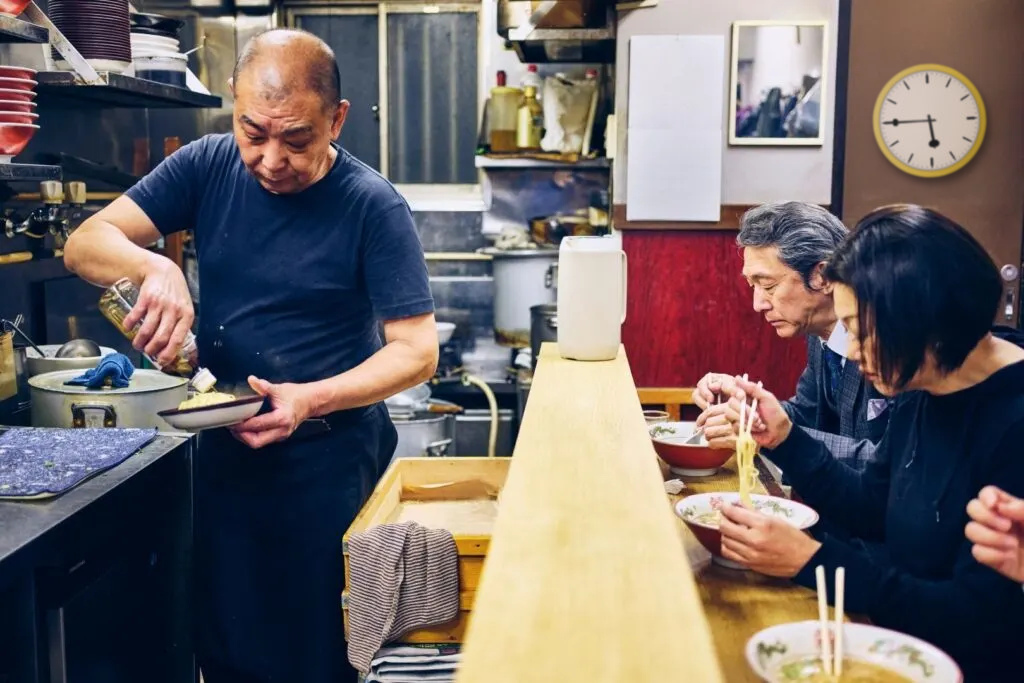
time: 5:45
